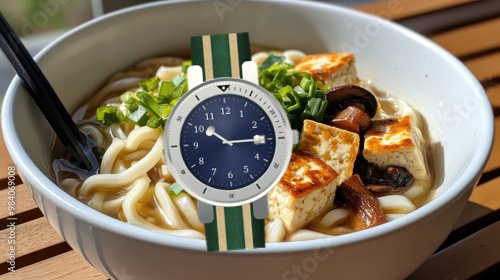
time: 10:15
